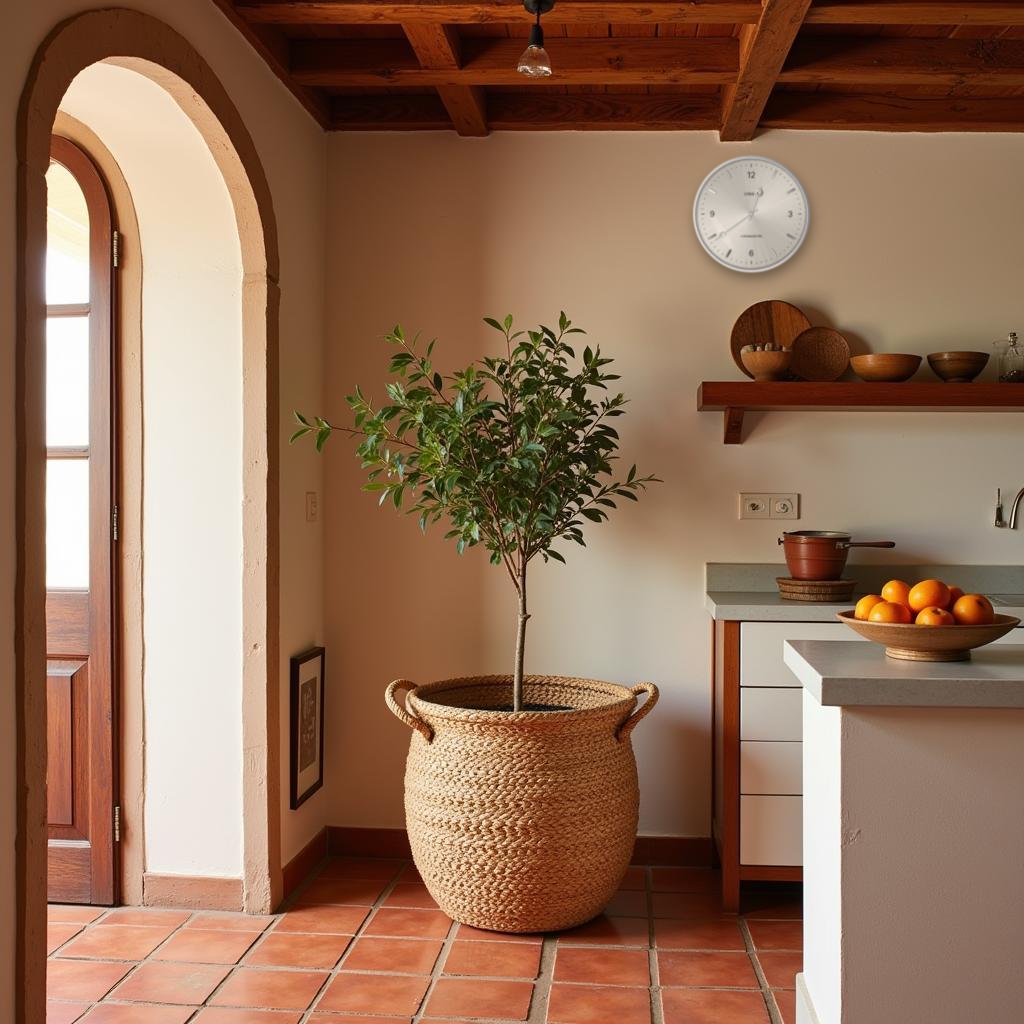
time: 12:39
